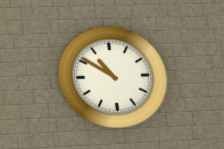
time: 10:51
